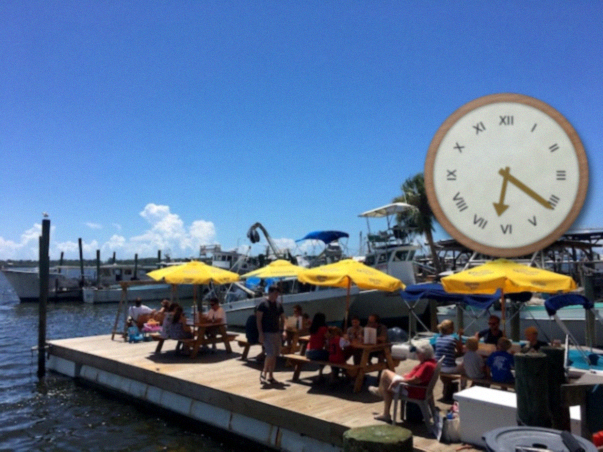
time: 6:21
